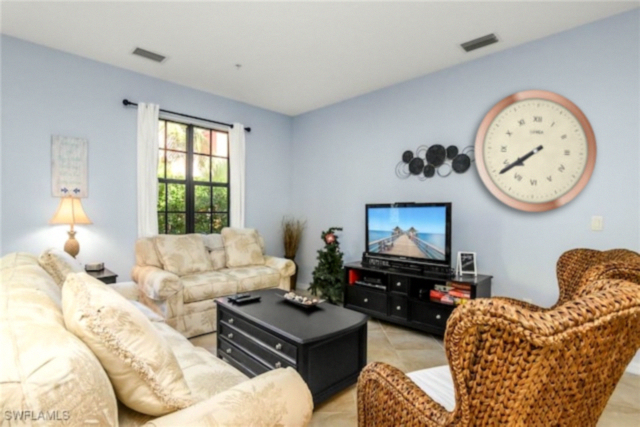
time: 7:39
